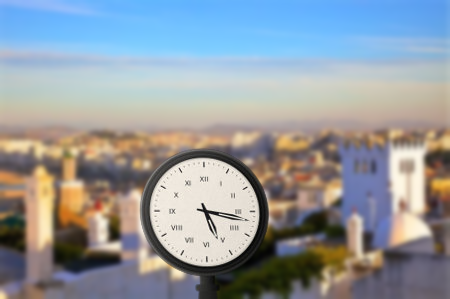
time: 5:17
